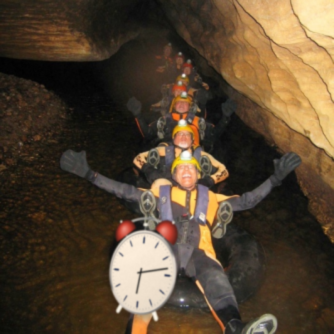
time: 6:13
